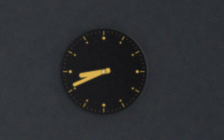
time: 8:41
